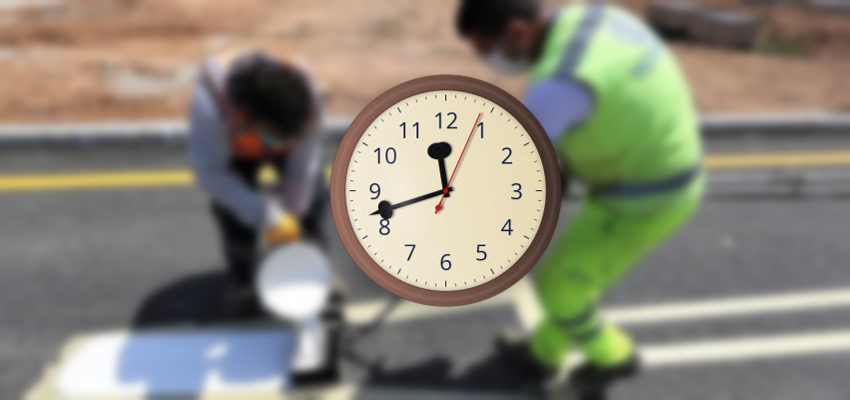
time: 11:42:04
